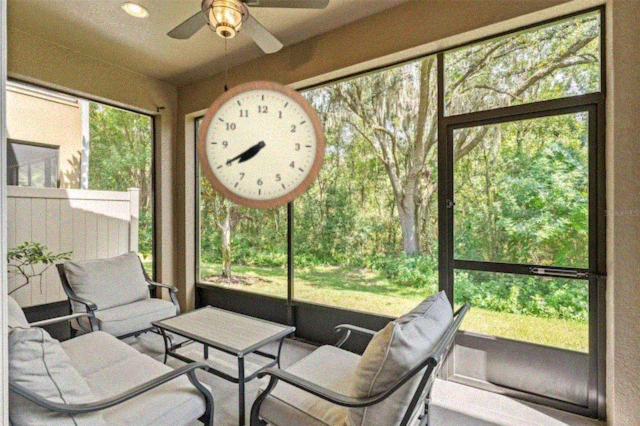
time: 7:40
